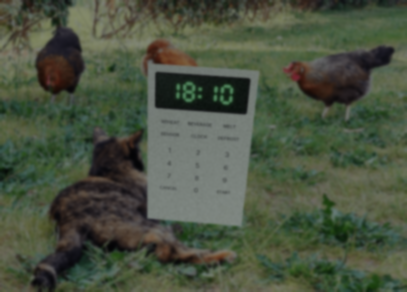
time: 18:10
